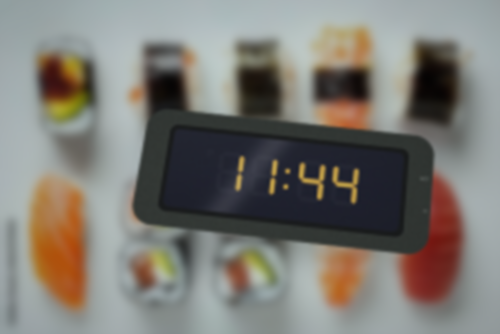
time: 11:44
